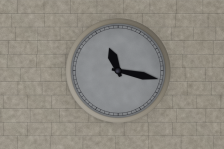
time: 11:17
